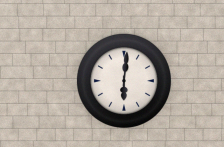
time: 6:01
